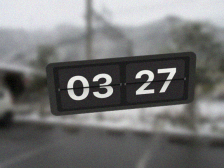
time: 3:27
